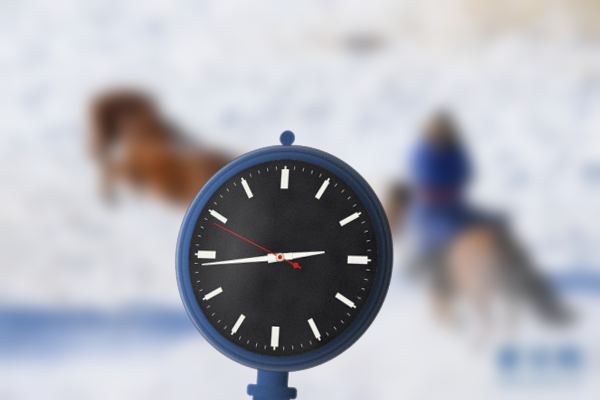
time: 2:43:49
